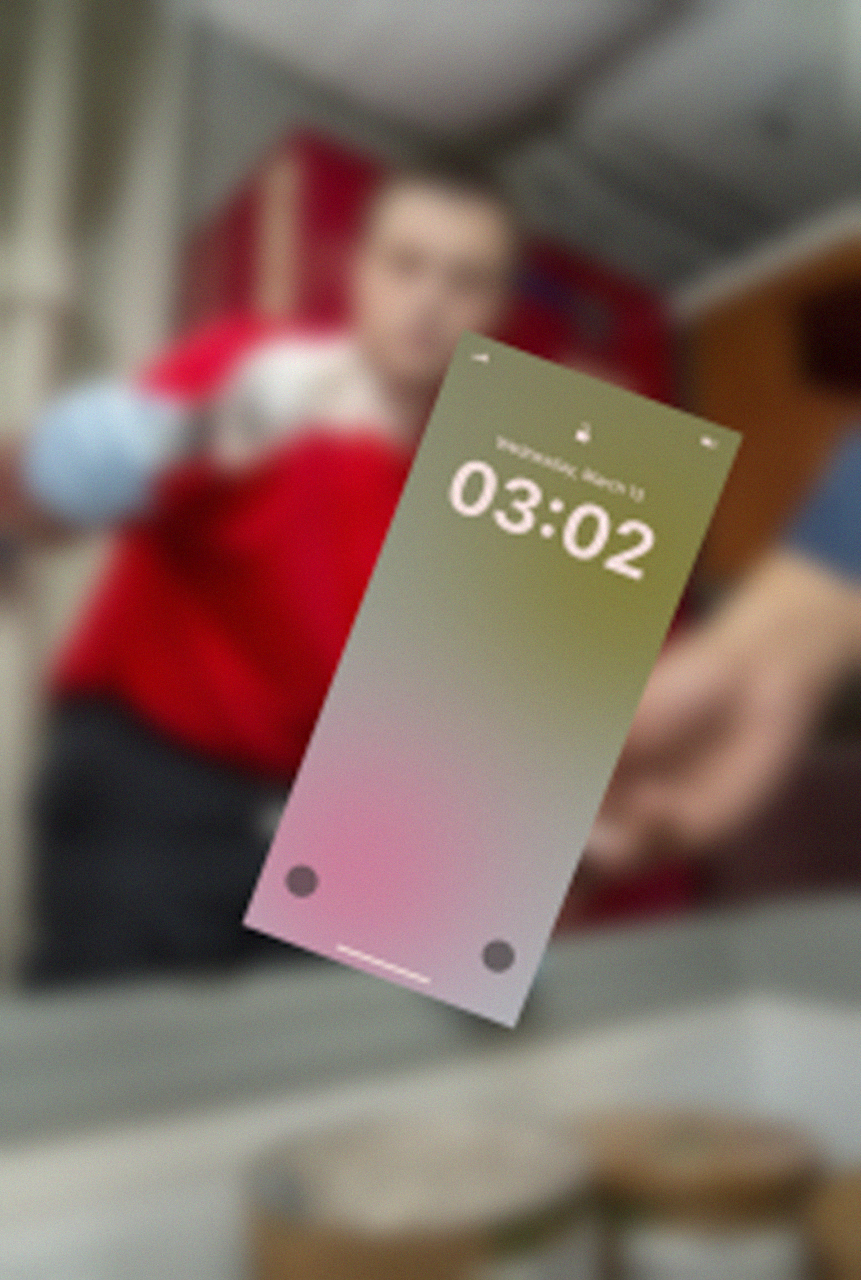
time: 3:02
